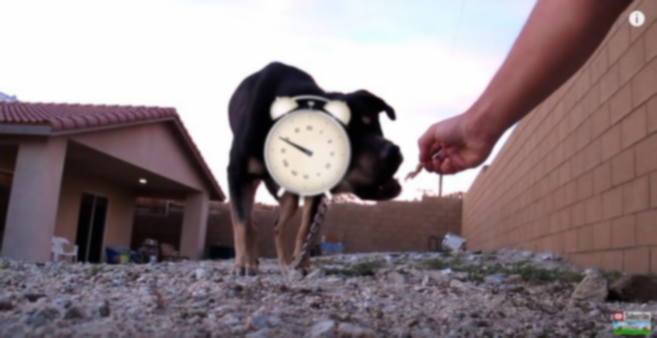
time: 9:49
